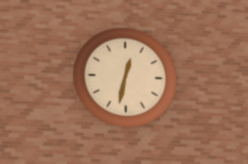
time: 12:32
